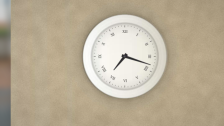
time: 7:18
